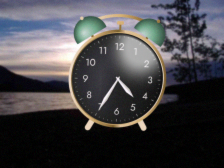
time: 4:35
